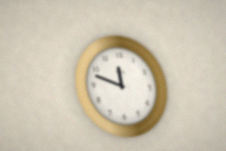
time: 11:48
